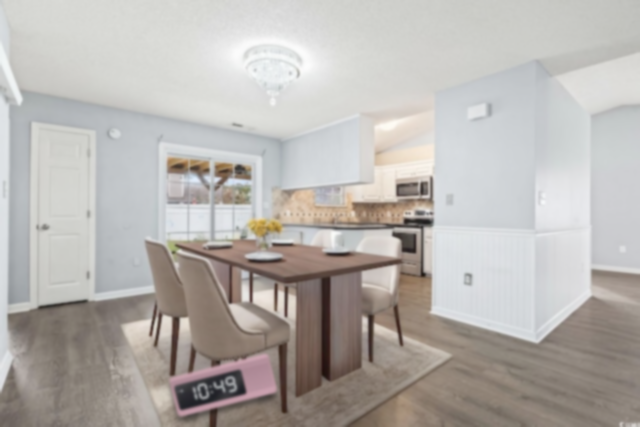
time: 10:49
